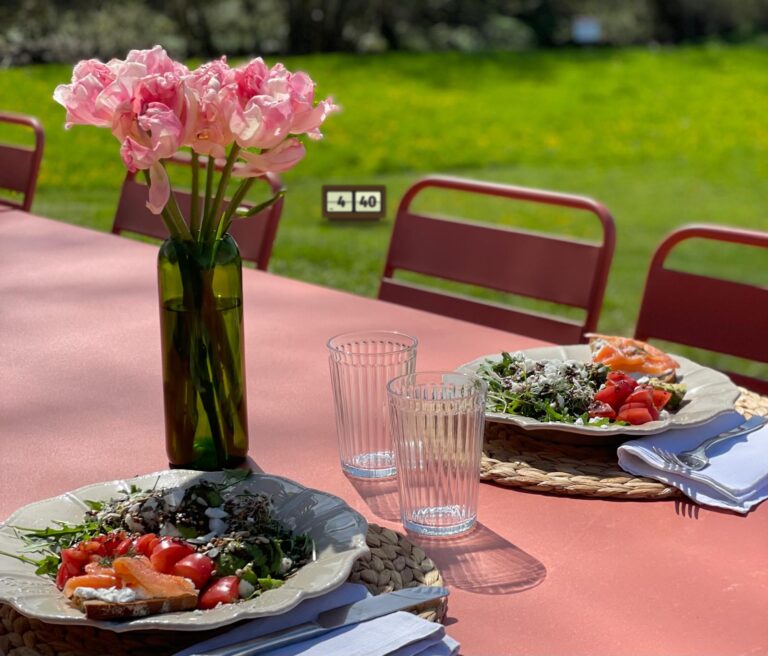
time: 4:40
